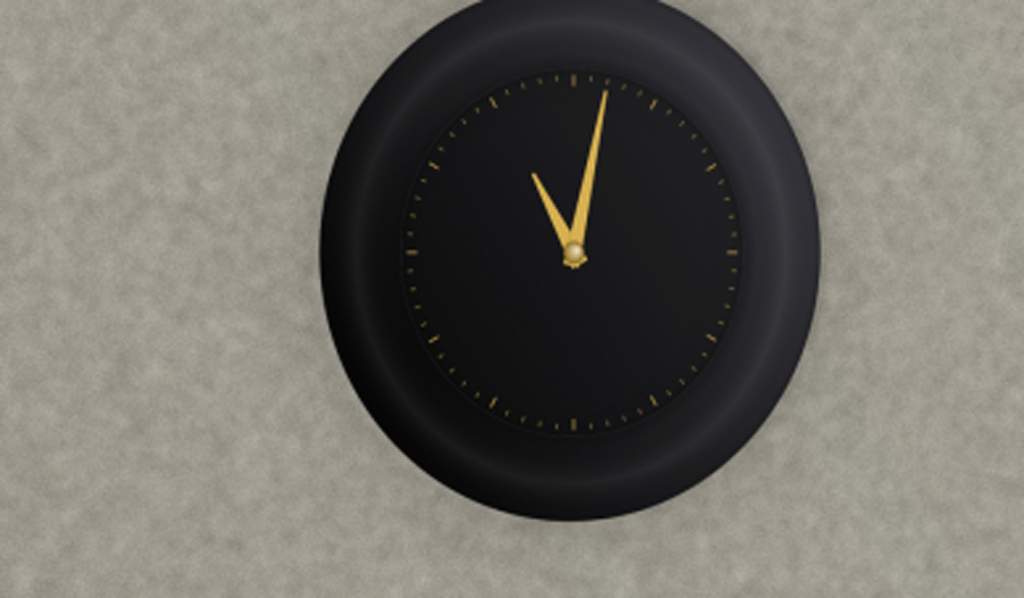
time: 11:02
